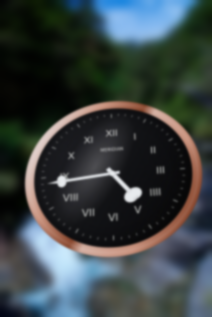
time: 4:44
